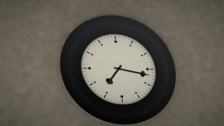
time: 7:17
